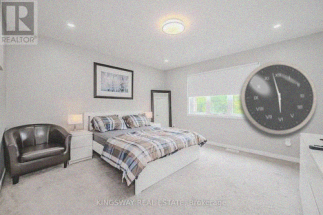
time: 5:58
